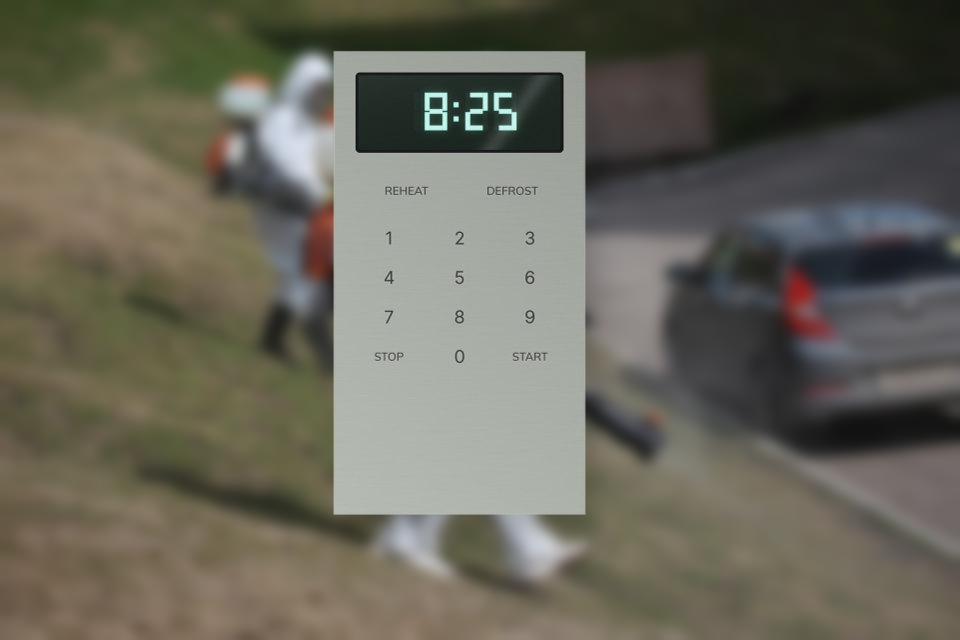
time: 8:25
